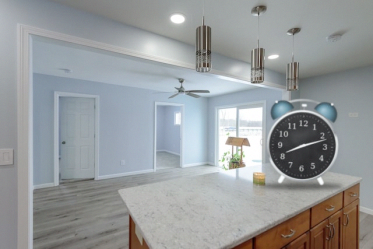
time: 8:12
